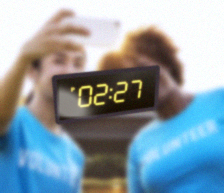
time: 2:27
